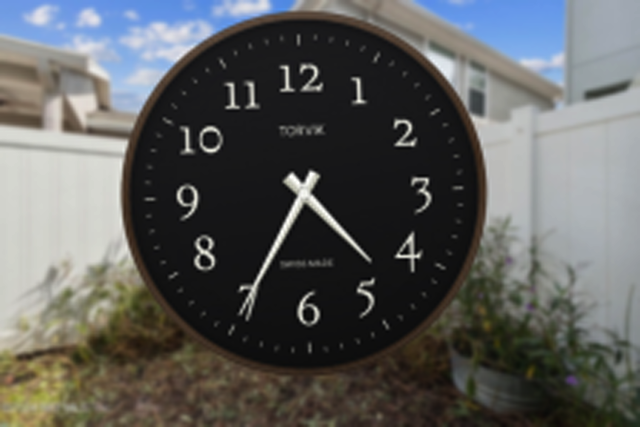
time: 4:35
